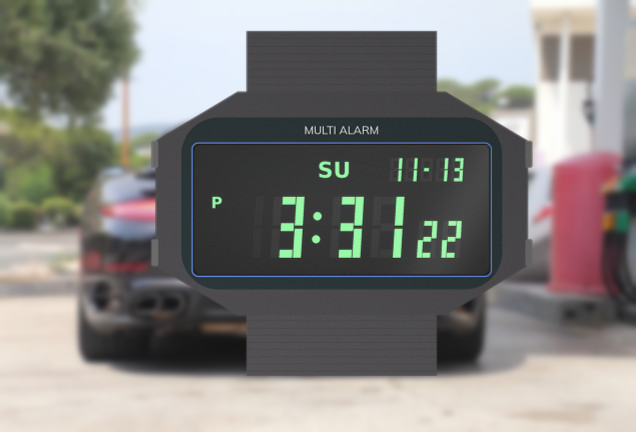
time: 3:31:22
